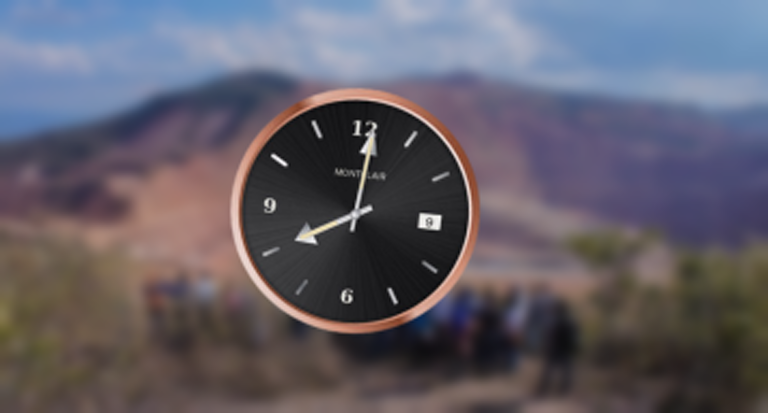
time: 8:01
